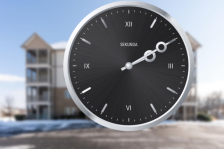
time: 2:10
